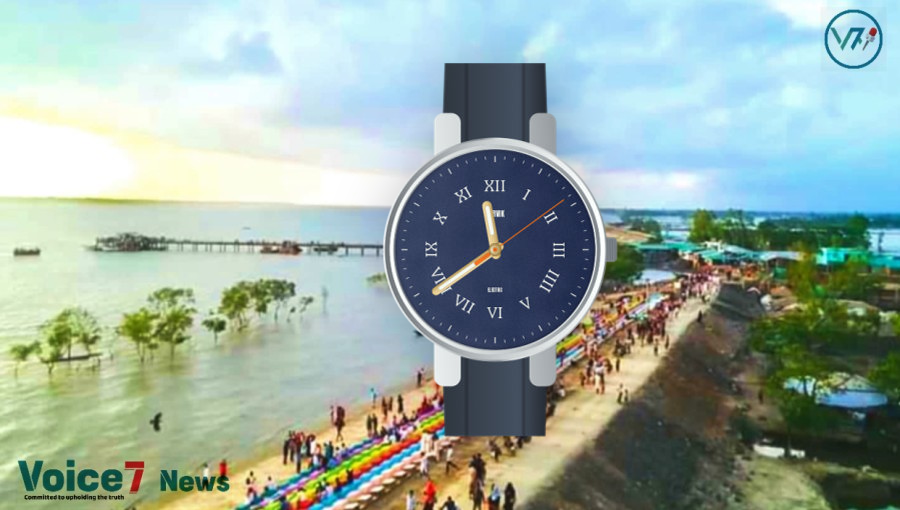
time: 11:39:09
